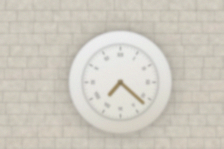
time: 7:22
